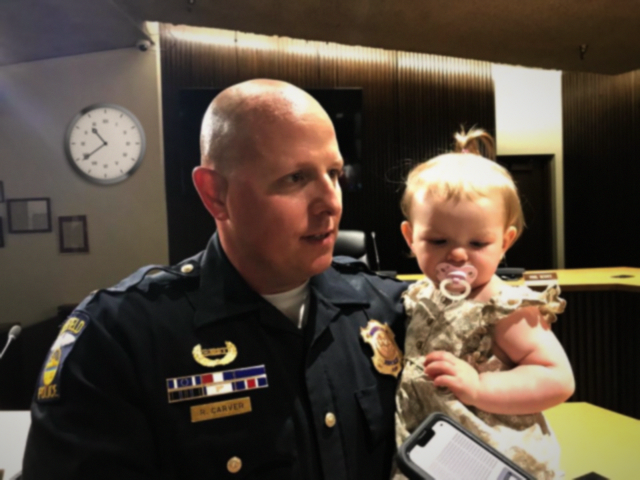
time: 10:39
